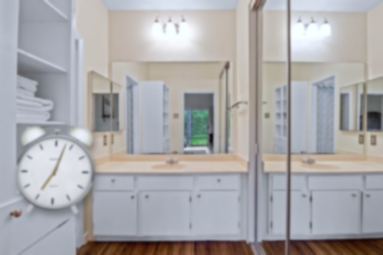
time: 7:03
